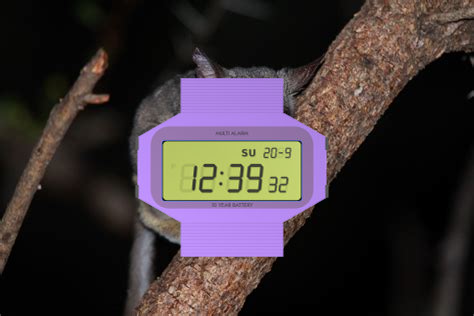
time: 12:39:32
